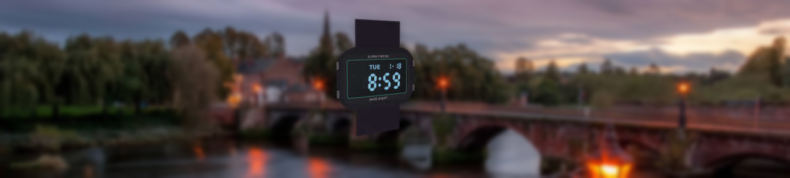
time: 8:59
